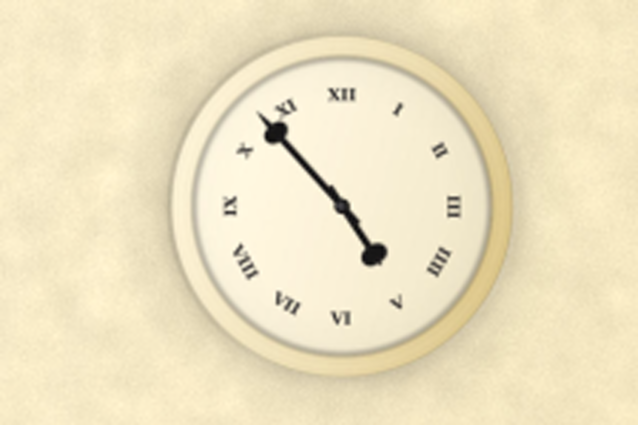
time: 4:53
